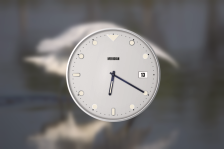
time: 6:20
